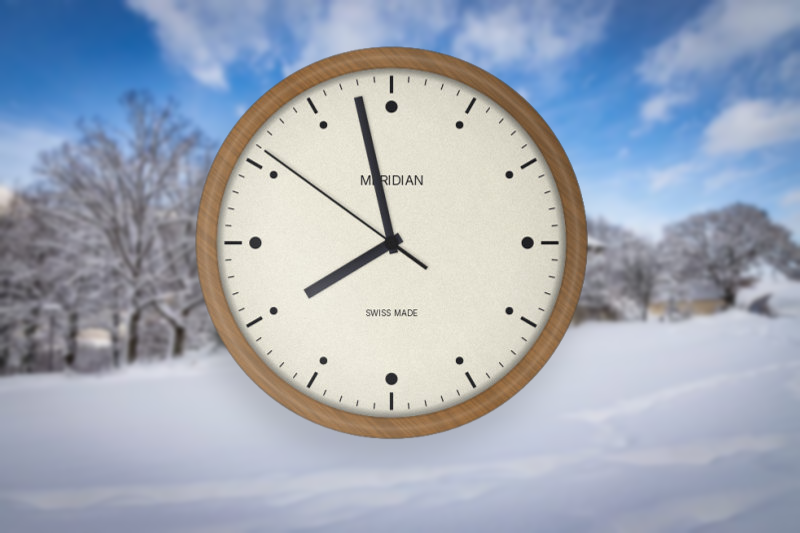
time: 7:57:51
